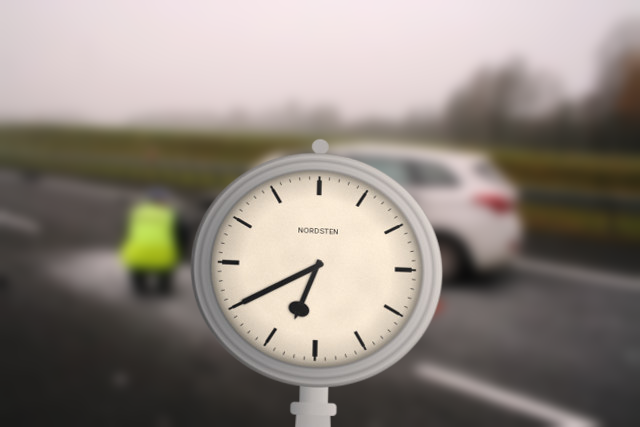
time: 6:40
